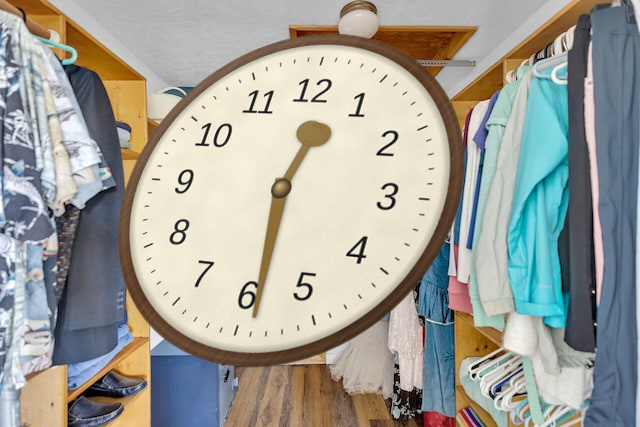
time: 12:29
